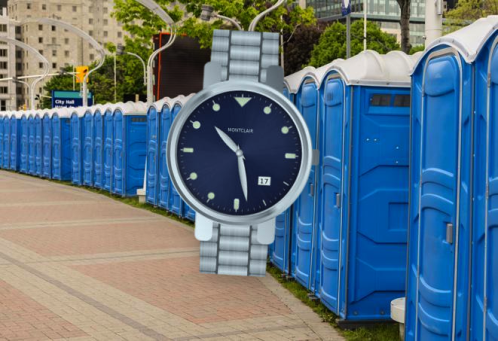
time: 10:28
